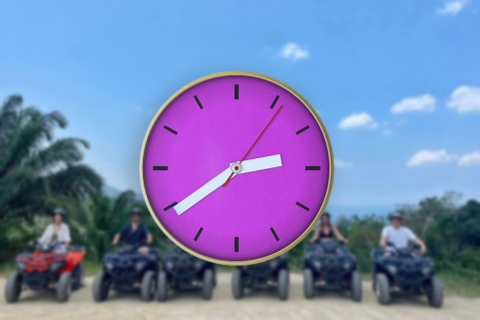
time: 2:39:06
